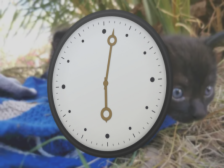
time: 6:02
